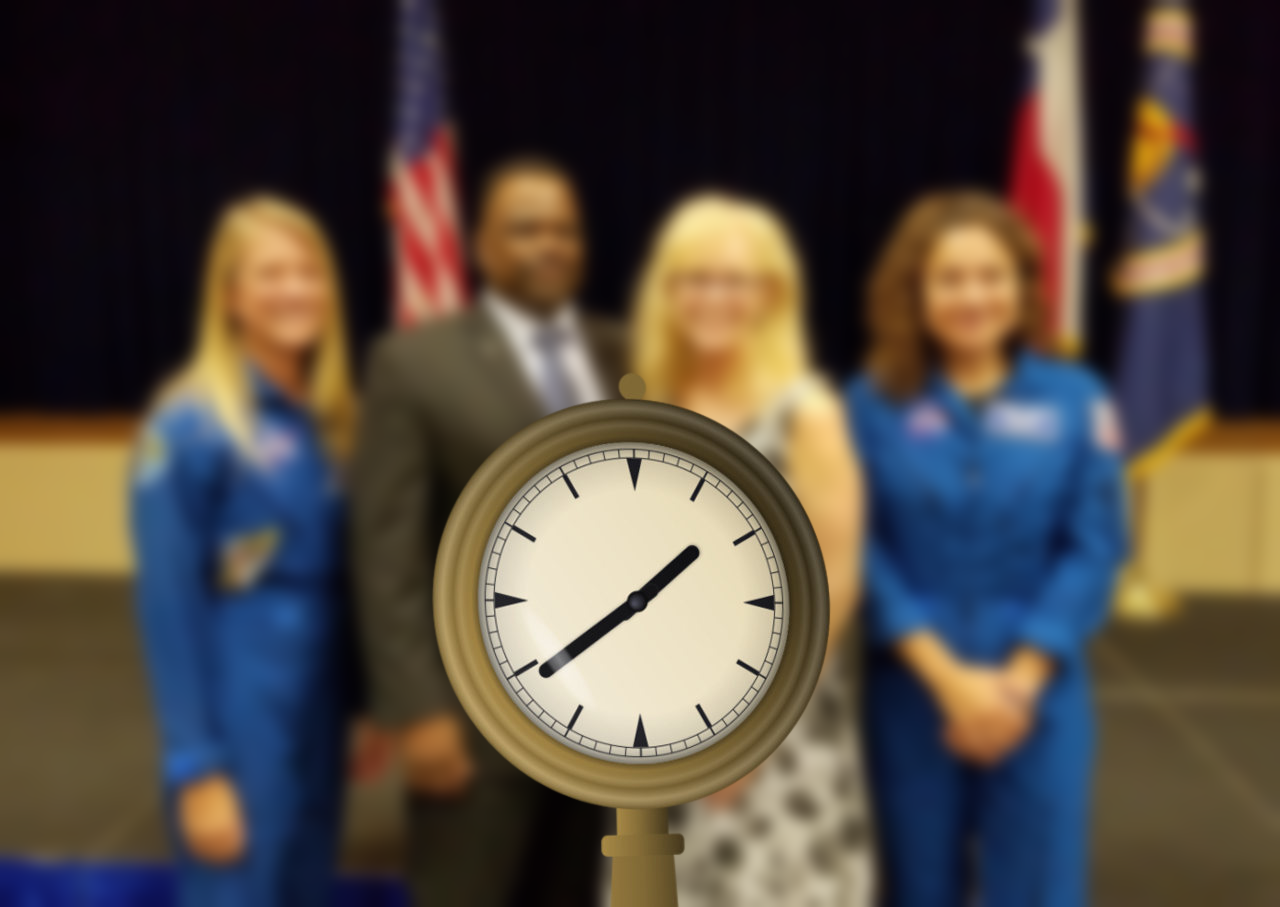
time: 1:39
